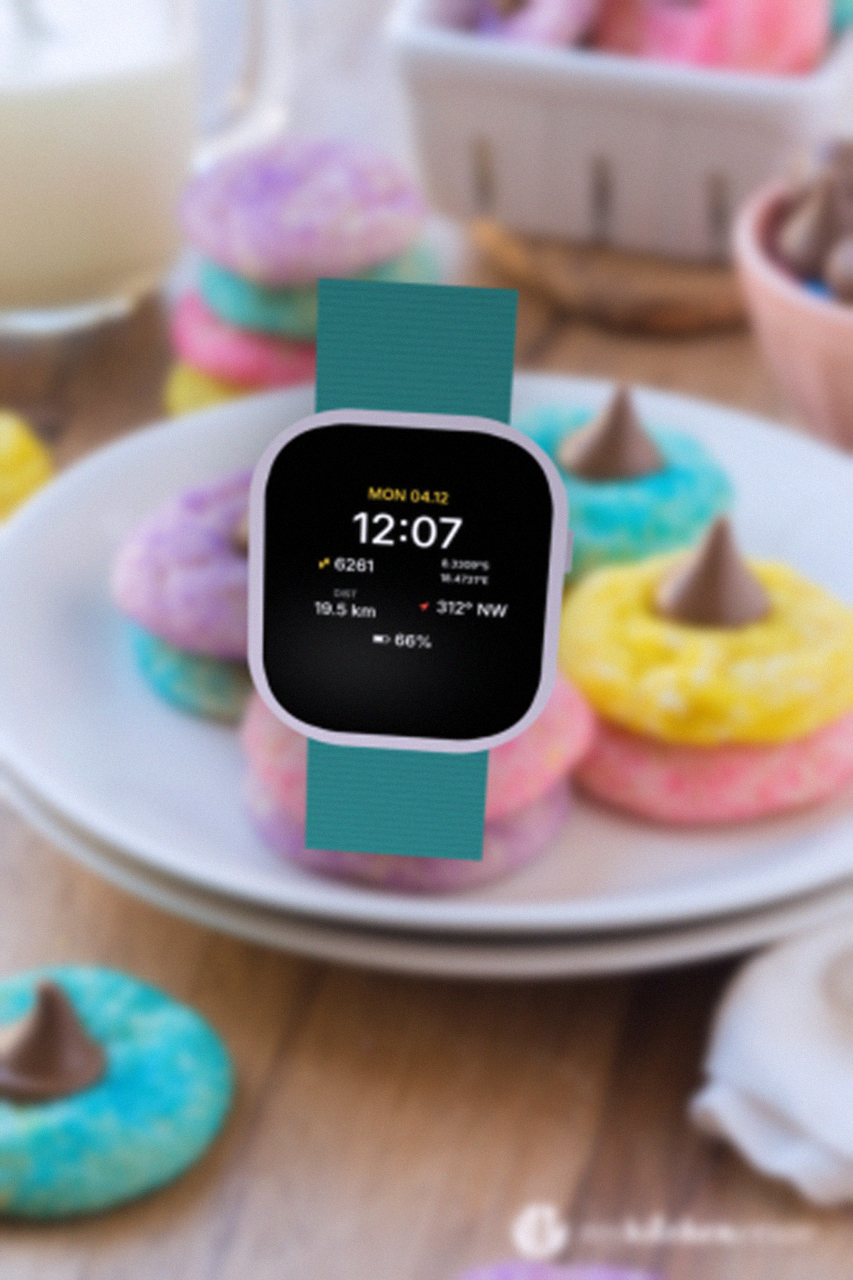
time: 12:07
